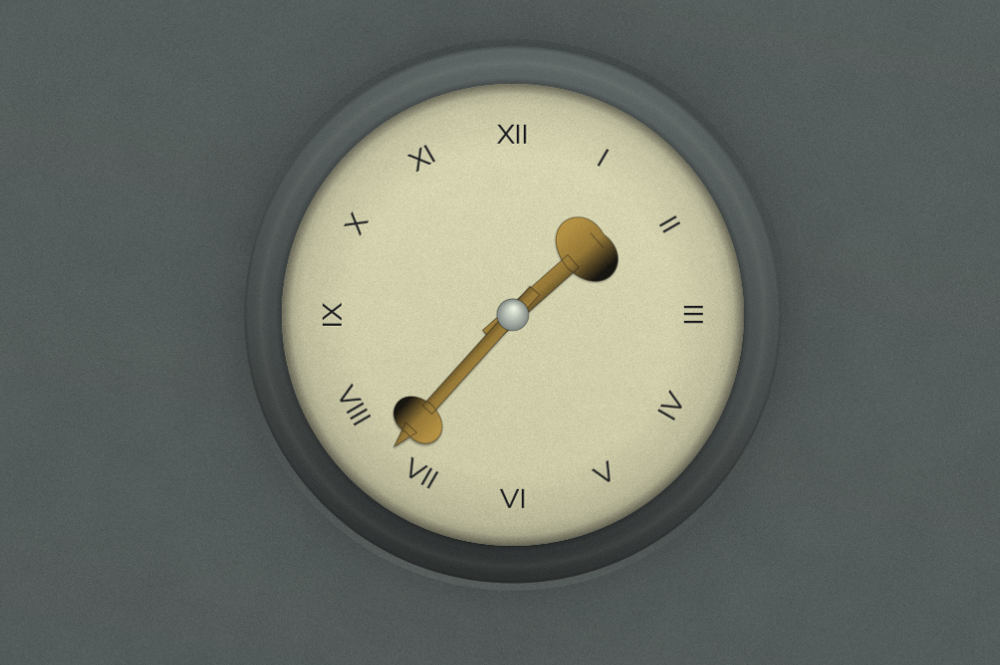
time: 1:37
